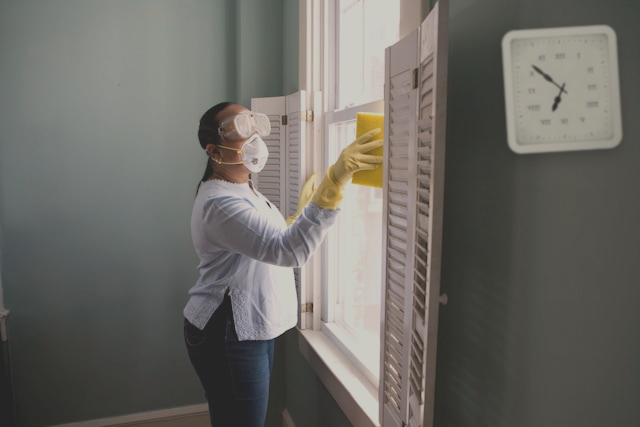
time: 6:52
